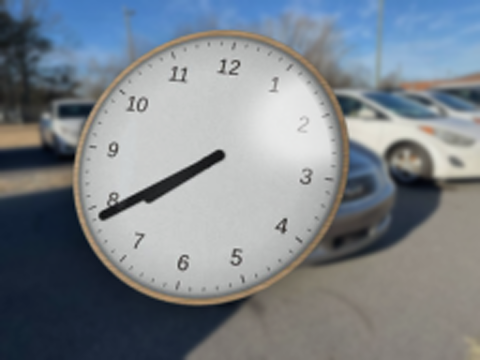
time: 7:39
